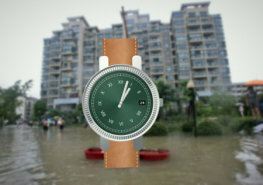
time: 1:03
